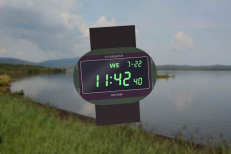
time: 11:42:40
